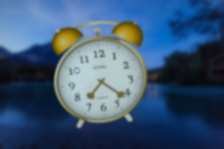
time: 7:22
